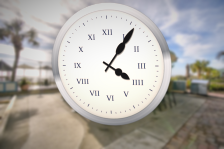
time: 4:06
